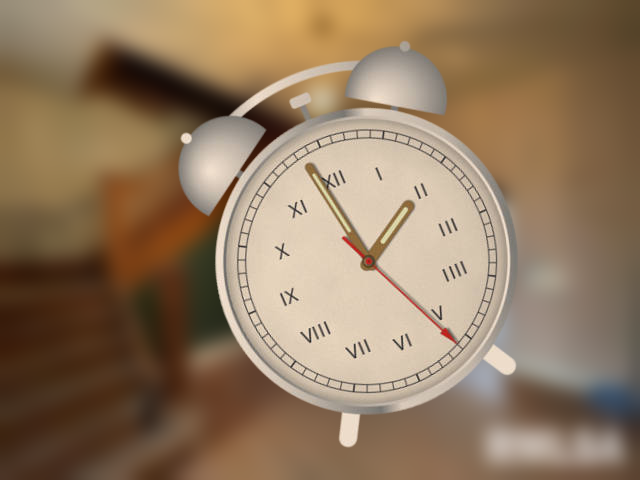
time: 1:58:26
